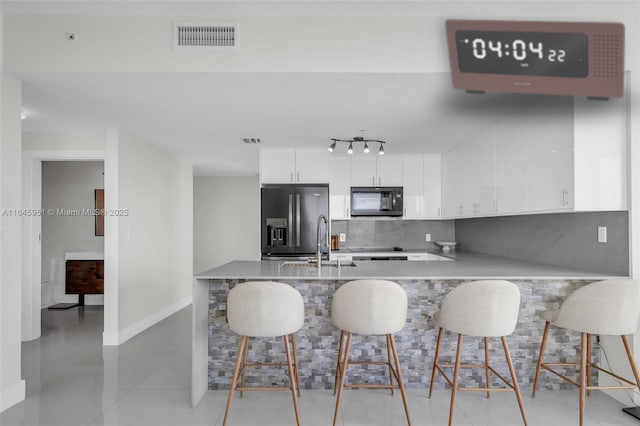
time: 4:04:22
